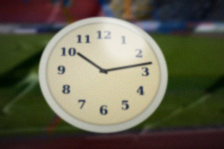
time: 10:13
